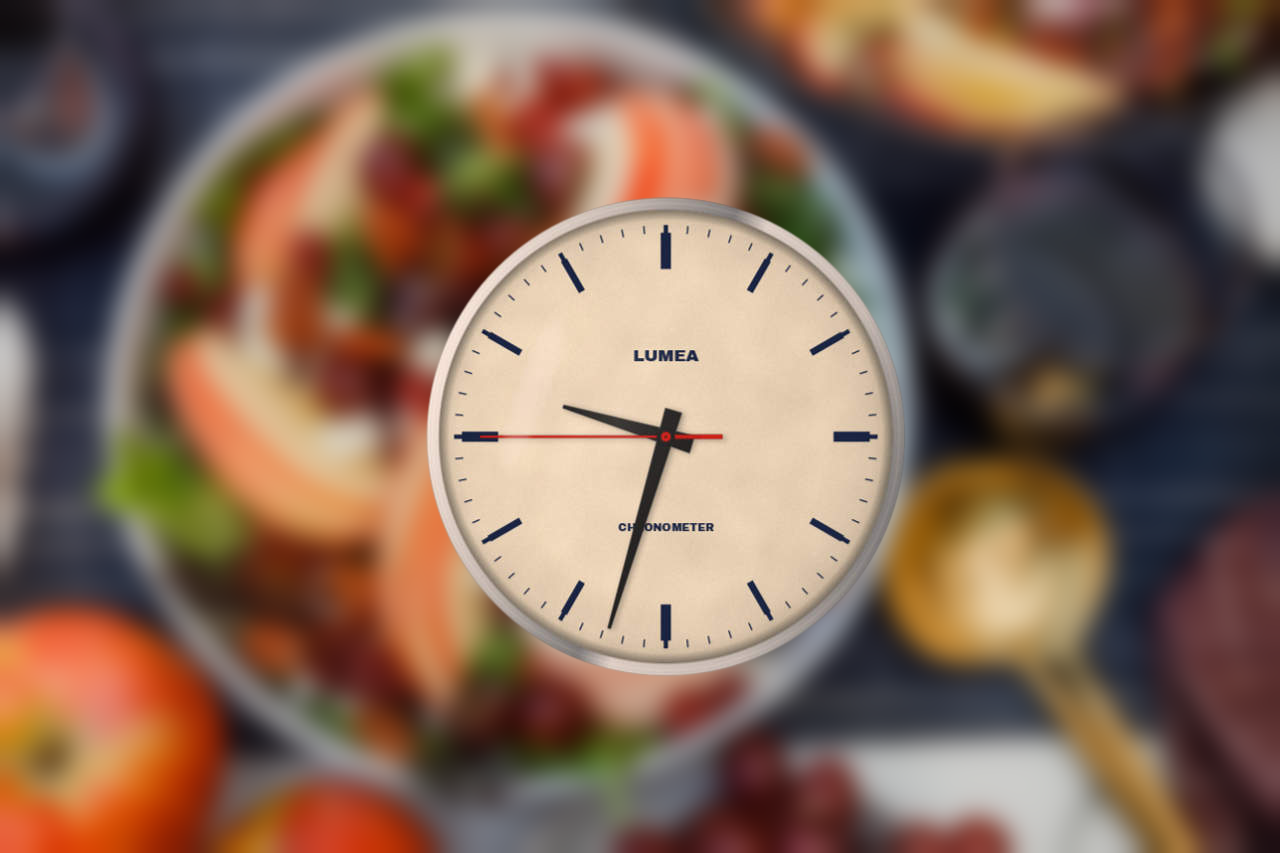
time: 9:32:45
